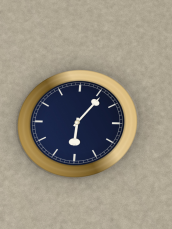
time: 6:06
